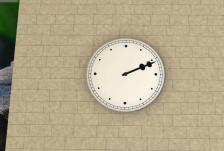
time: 2:11
